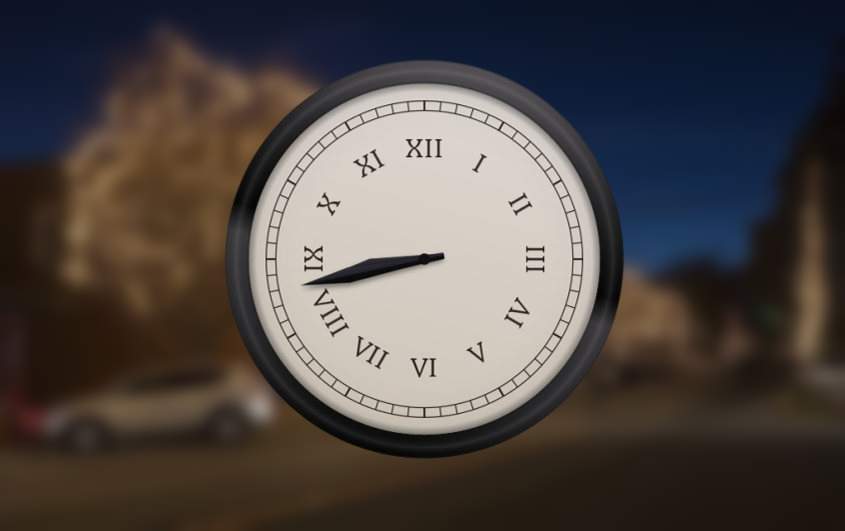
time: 8:43
